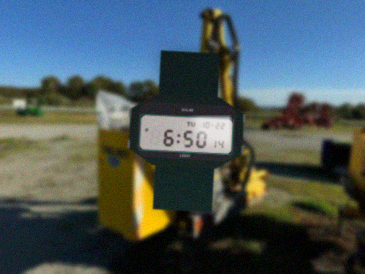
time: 6:50:14
